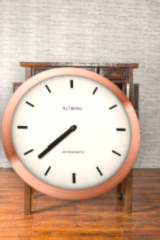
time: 7:38
